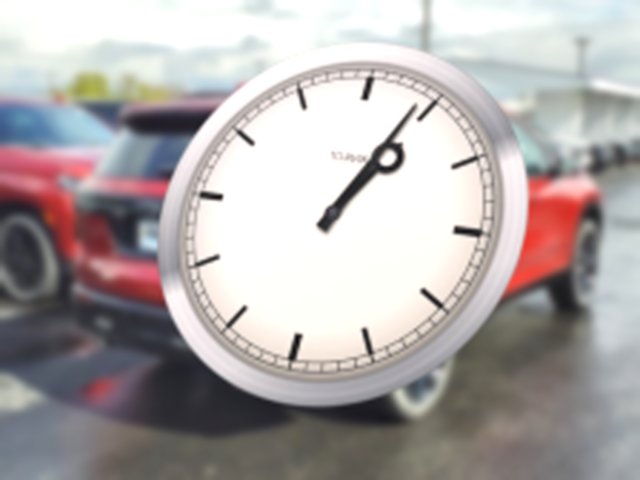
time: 1:04
